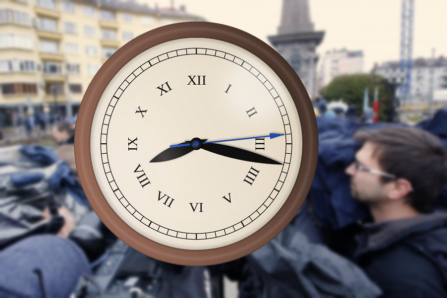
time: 8:17:14
